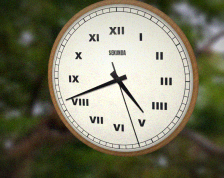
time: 4:41:27
